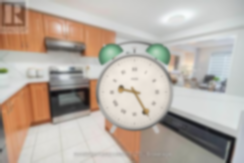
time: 9:25
